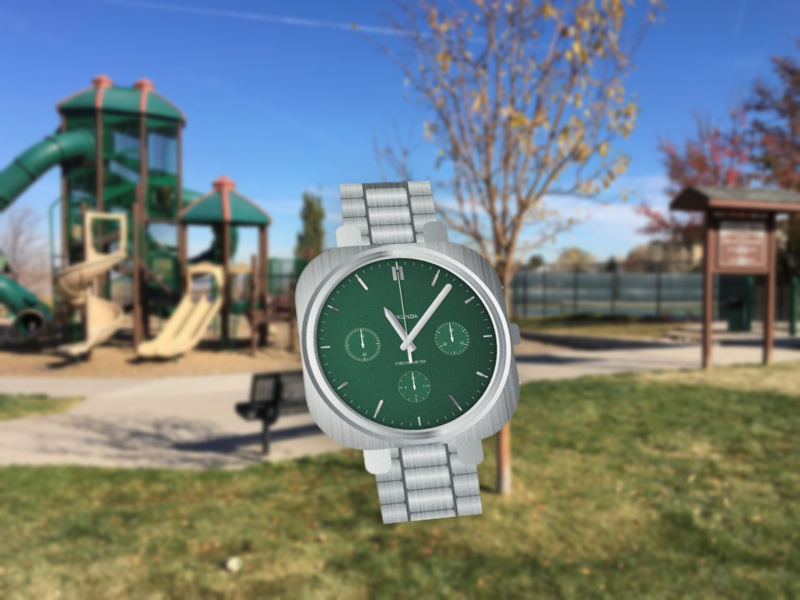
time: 11:07
